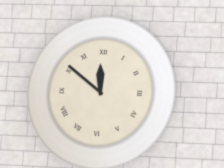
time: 11:51
